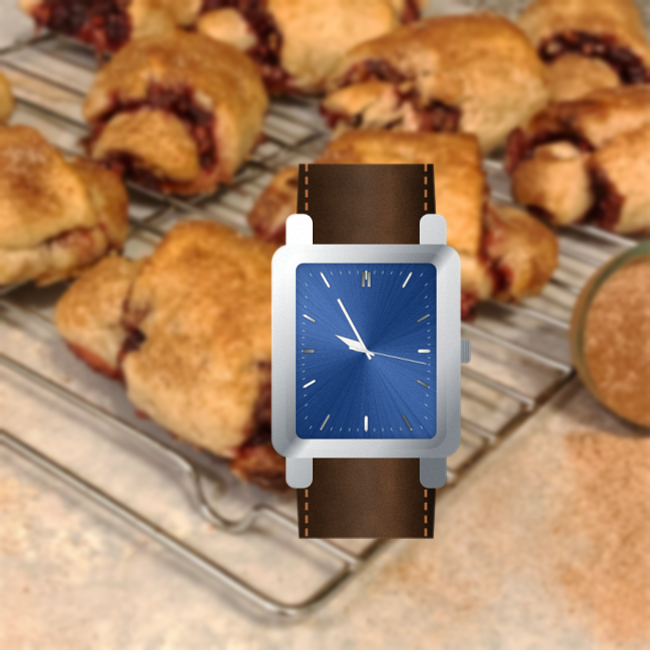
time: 9:55:17
